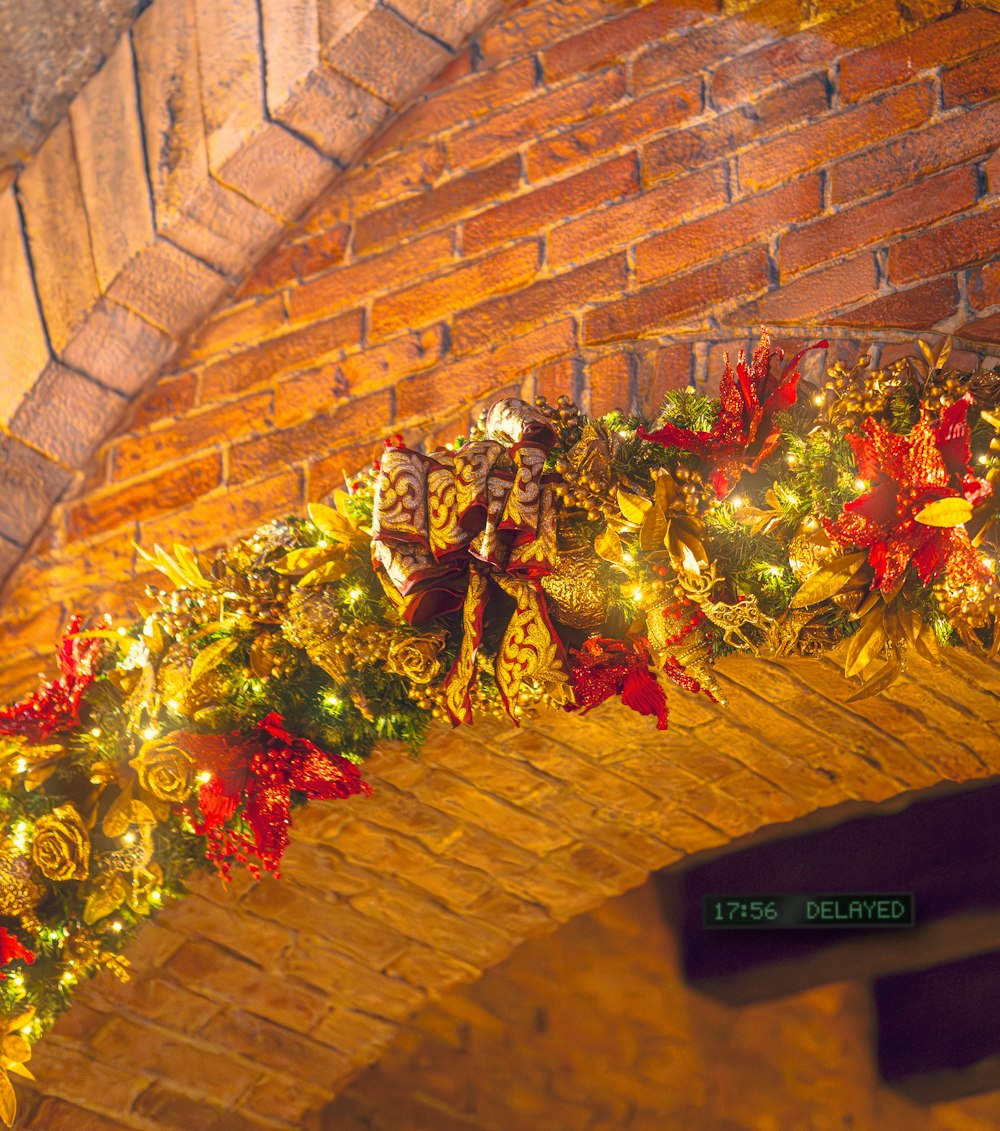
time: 17:56
